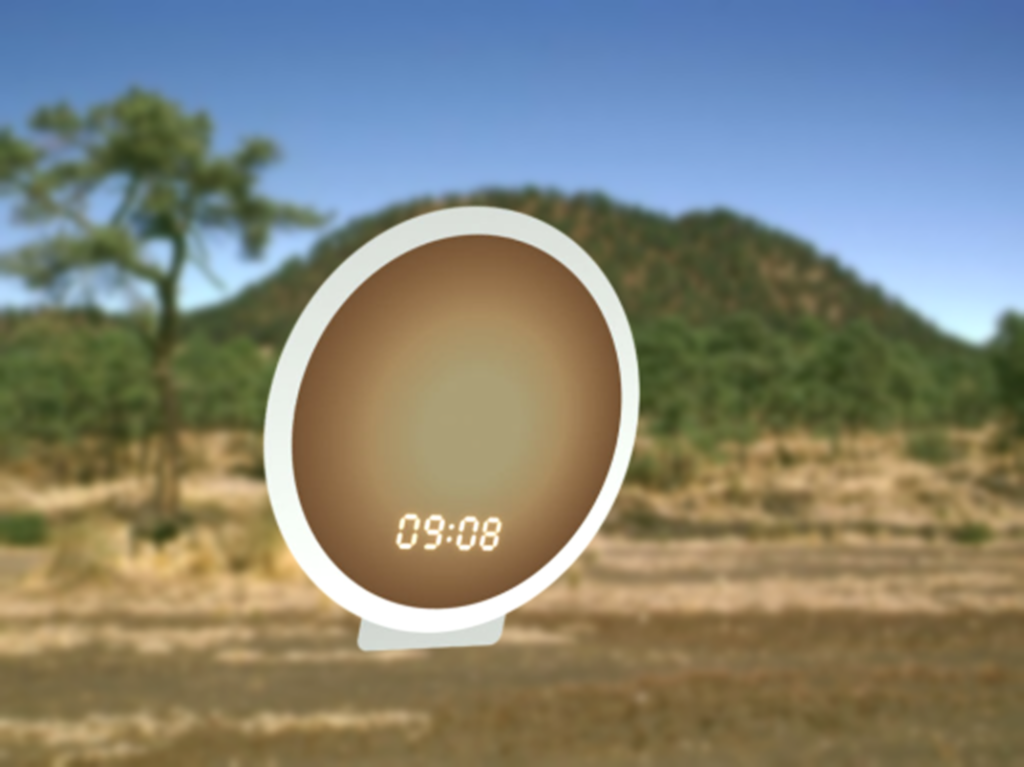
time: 9:08
